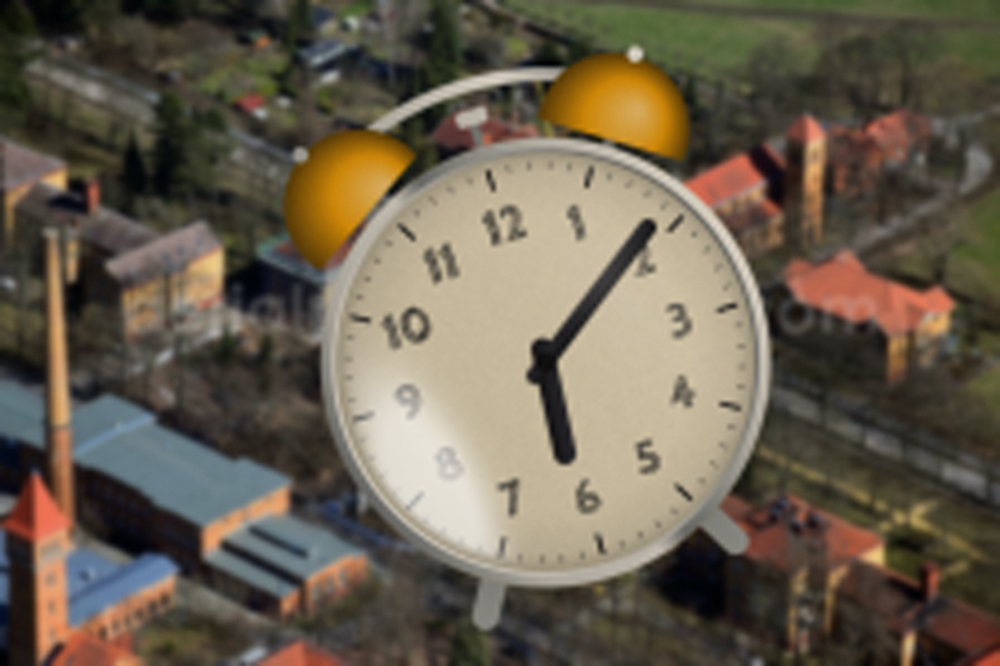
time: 6:09
